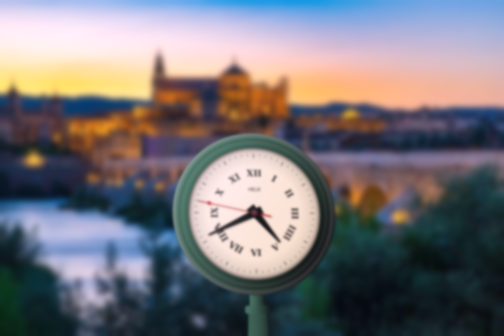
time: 4:40:47
